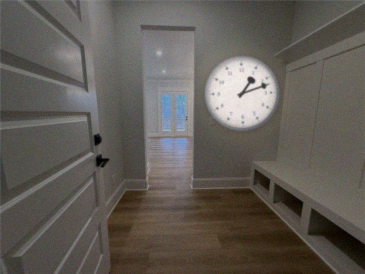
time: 1:12
